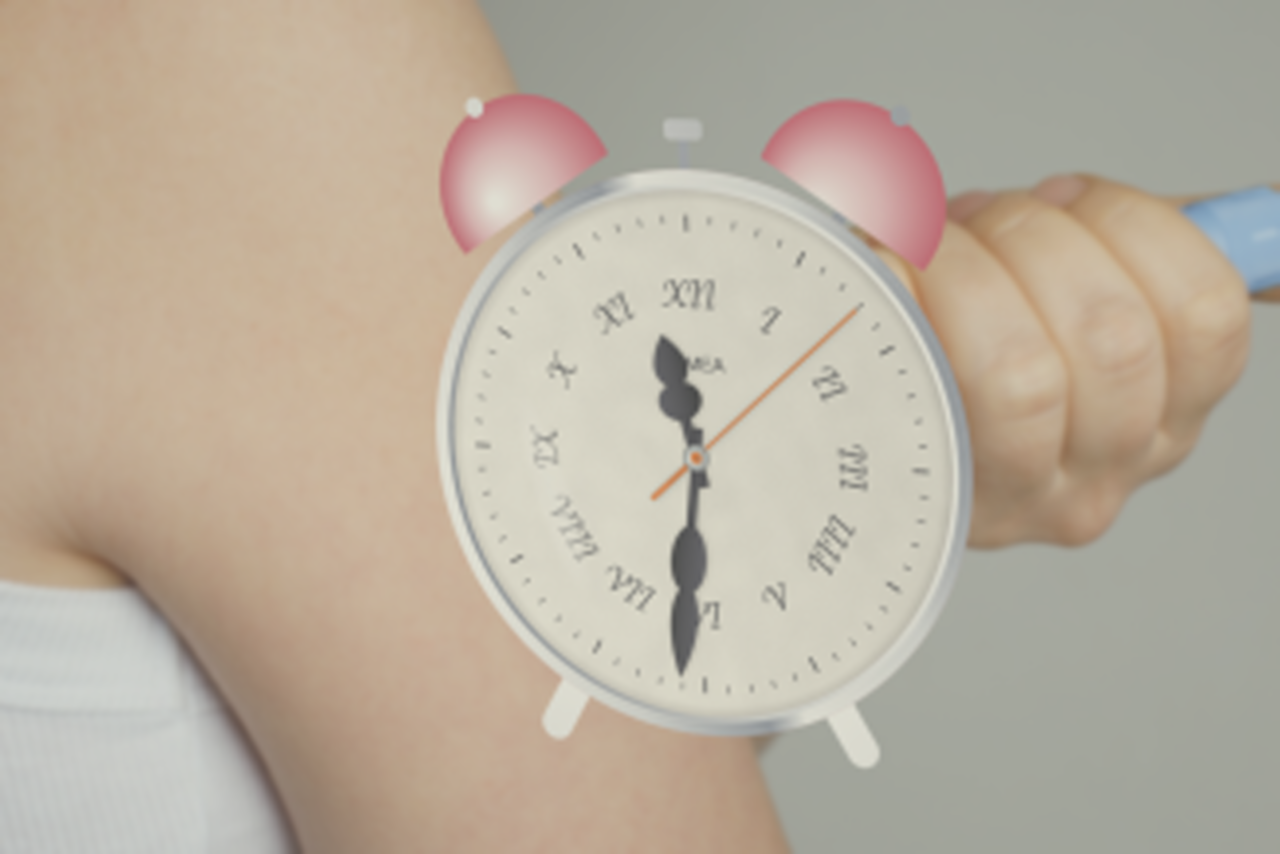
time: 11:31:08
